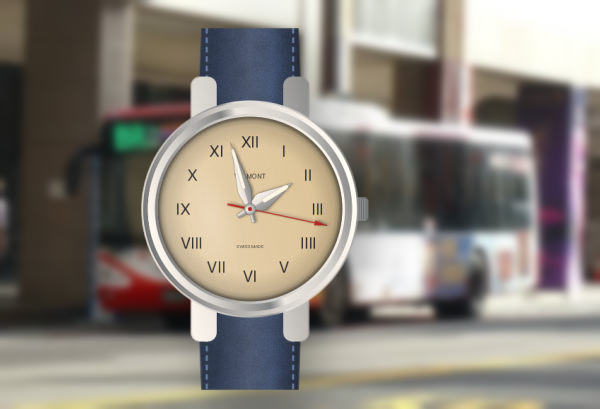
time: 1:57:17
